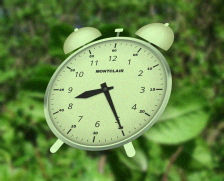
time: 8:25
